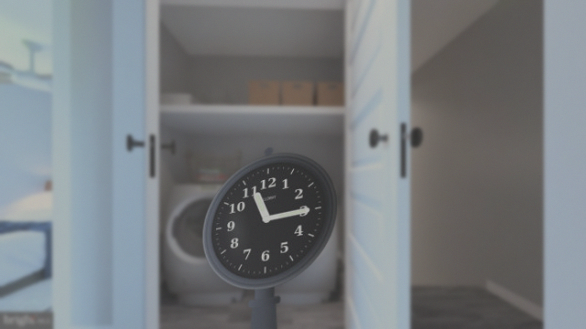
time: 11:15
